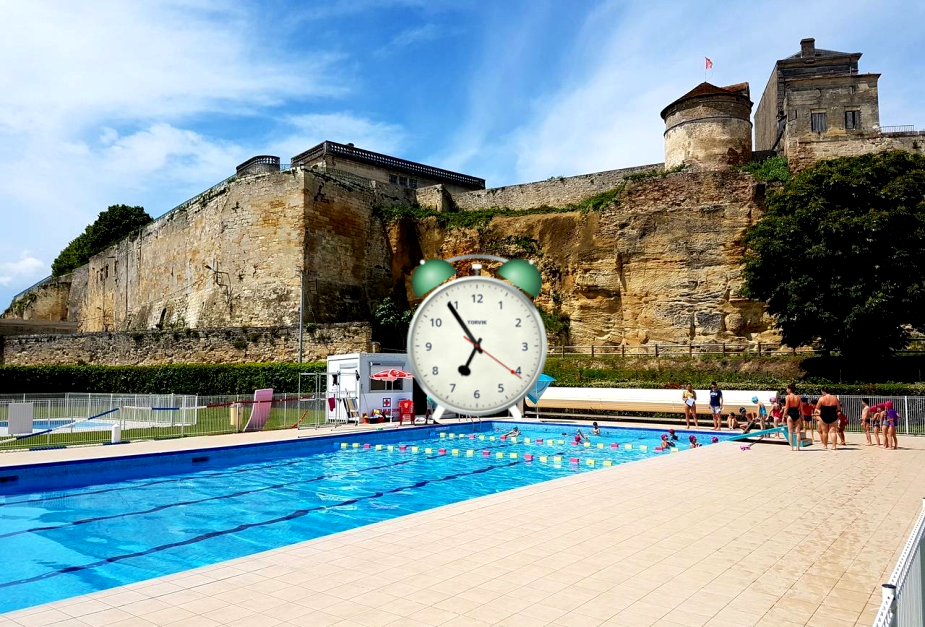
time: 6:54:21
